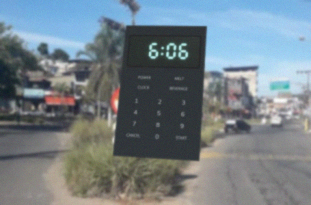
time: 6:06
